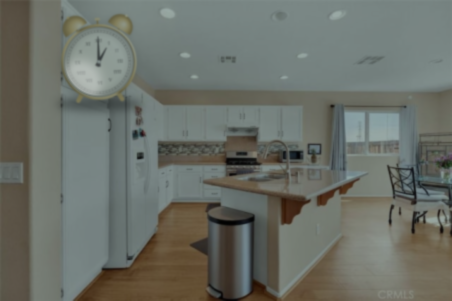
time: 1:00
